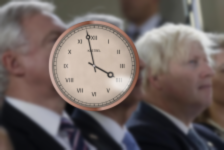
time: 3:58
